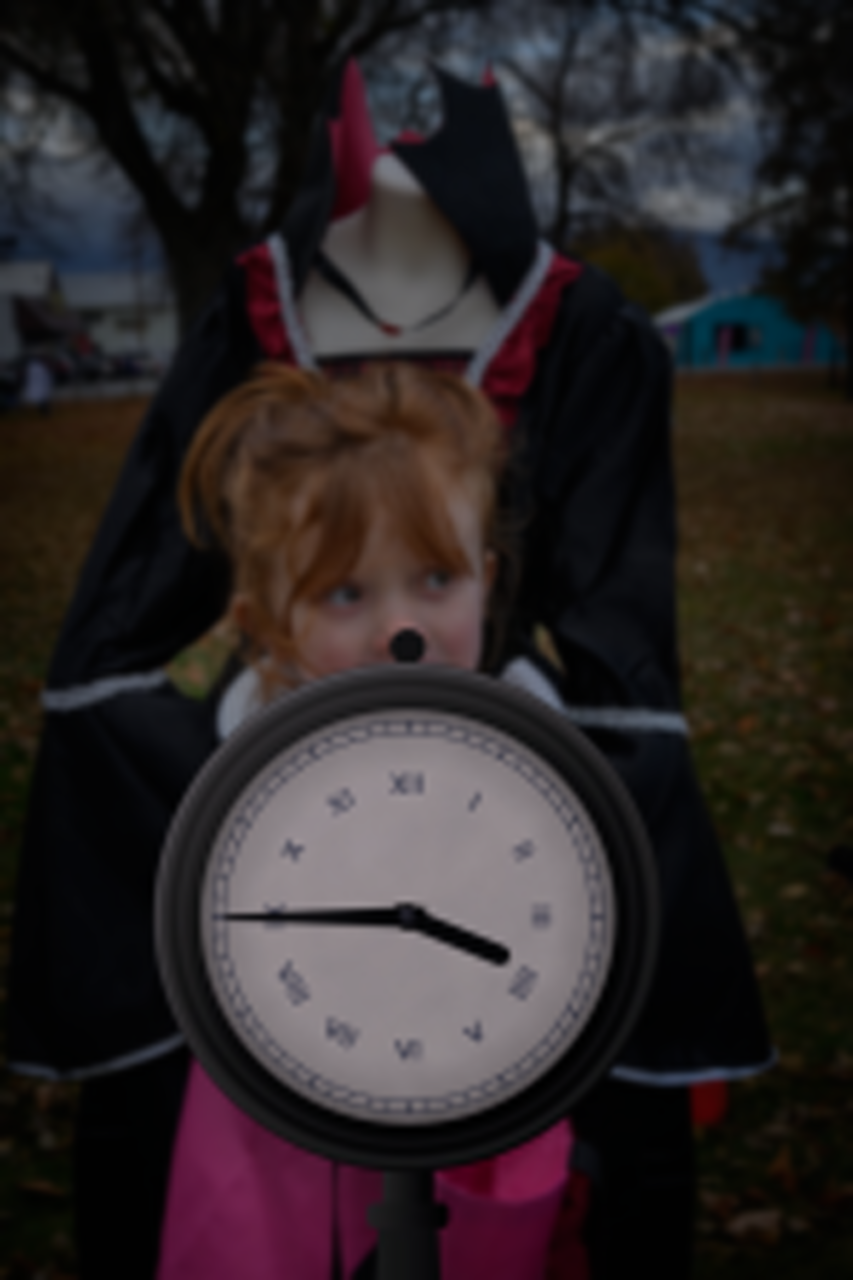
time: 3:45
